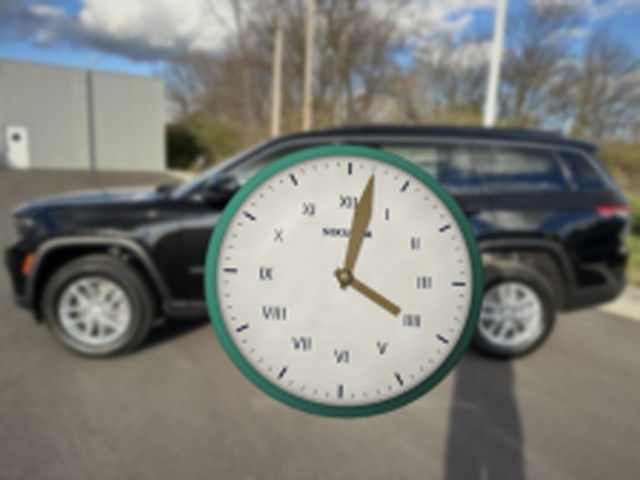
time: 4:02
